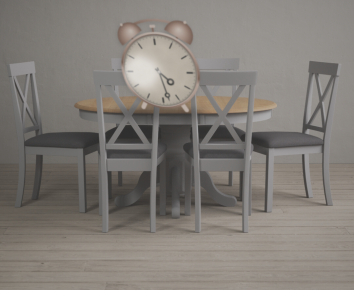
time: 4:28
